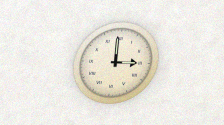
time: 2:59
